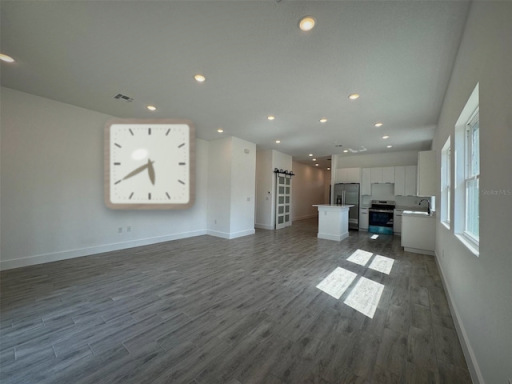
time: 5:40
